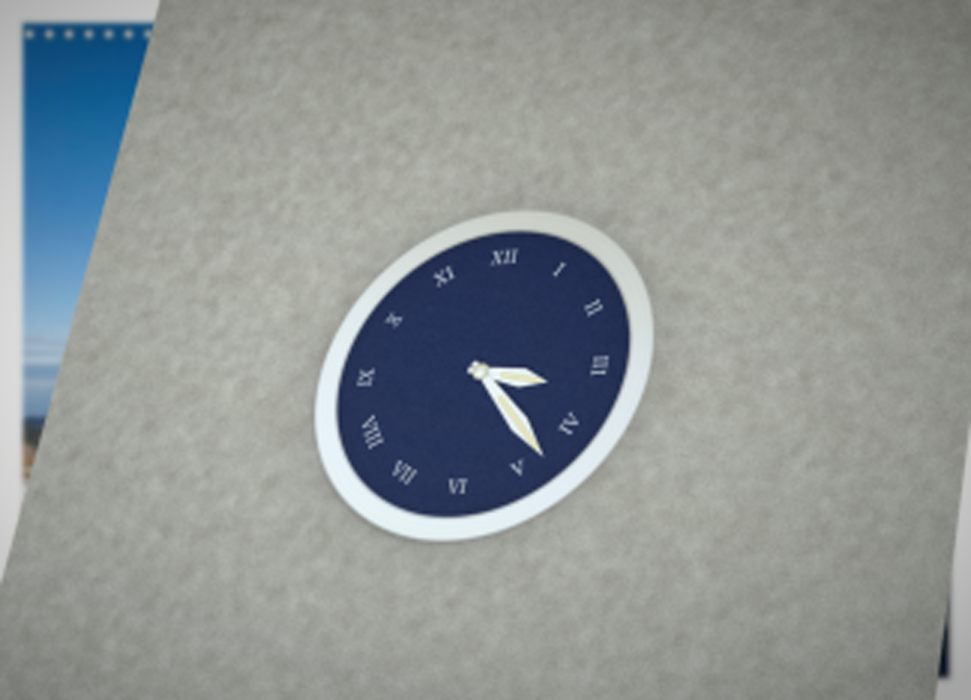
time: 3:23
